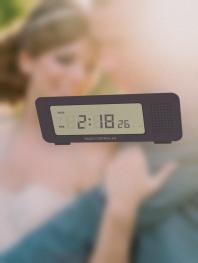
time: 2:18:26
